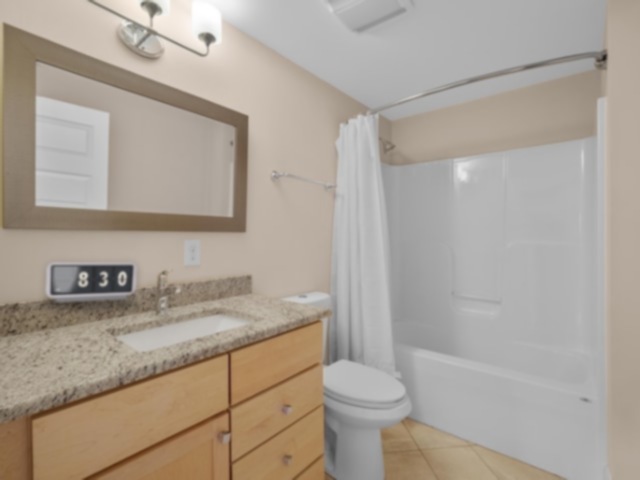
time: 8:30
